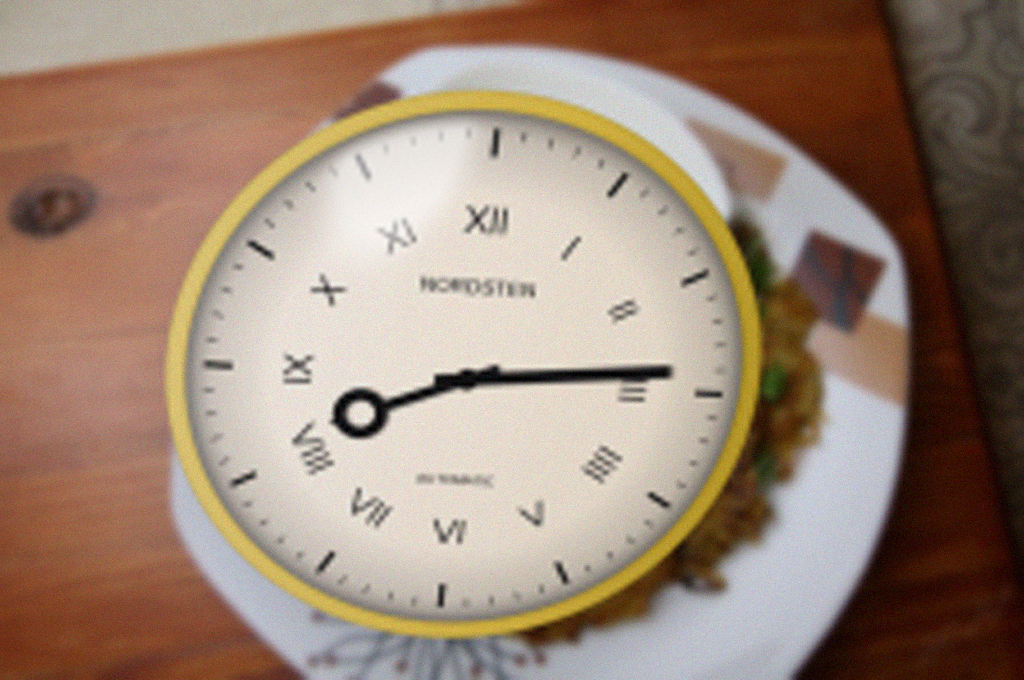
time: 8:14
